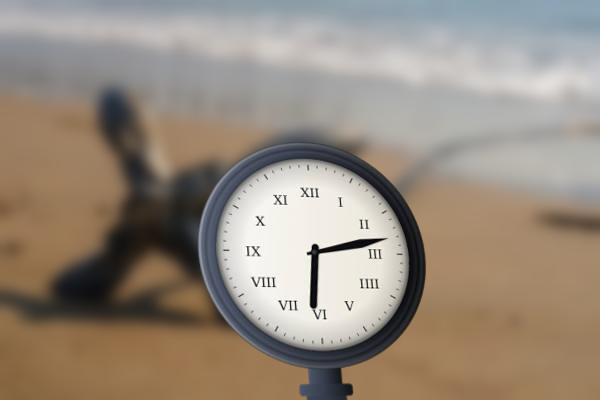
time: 6:13
